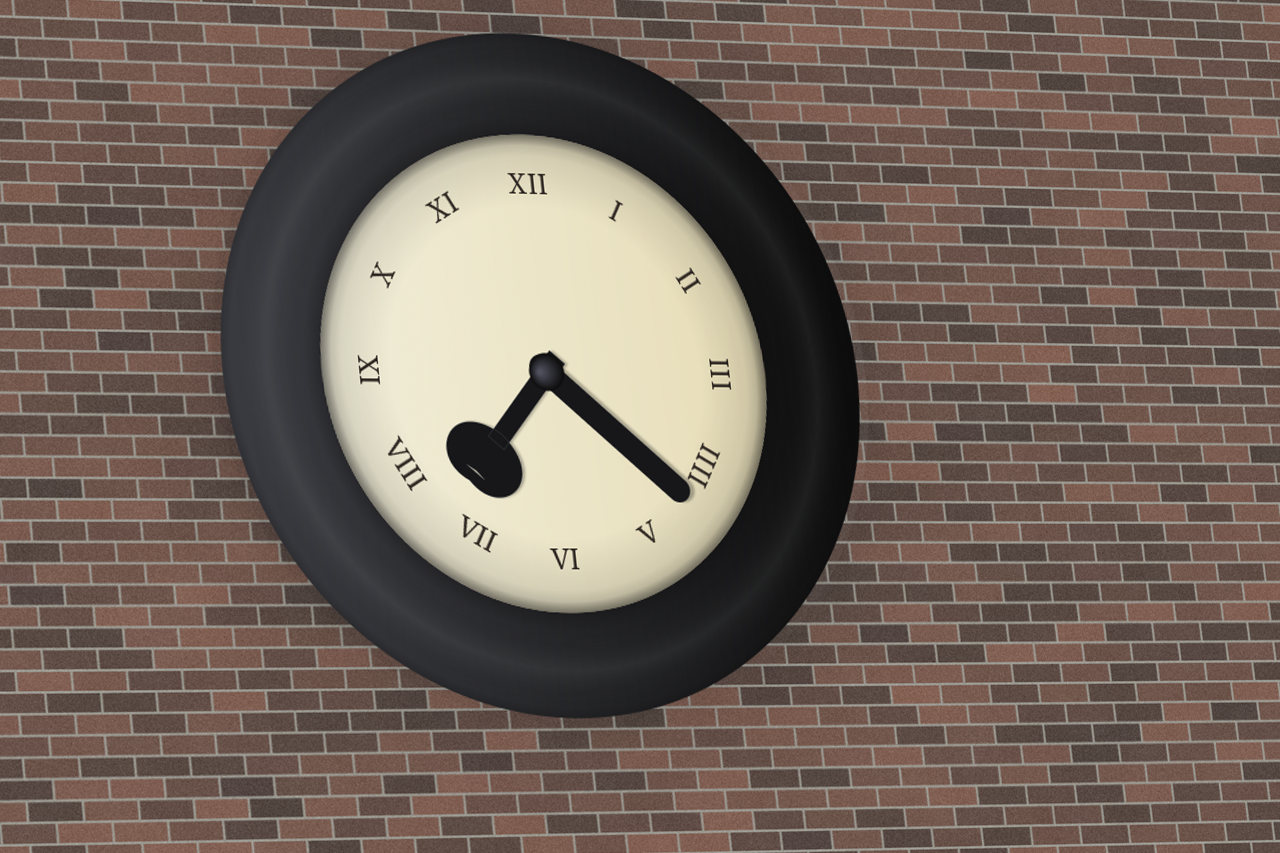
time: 7:22
